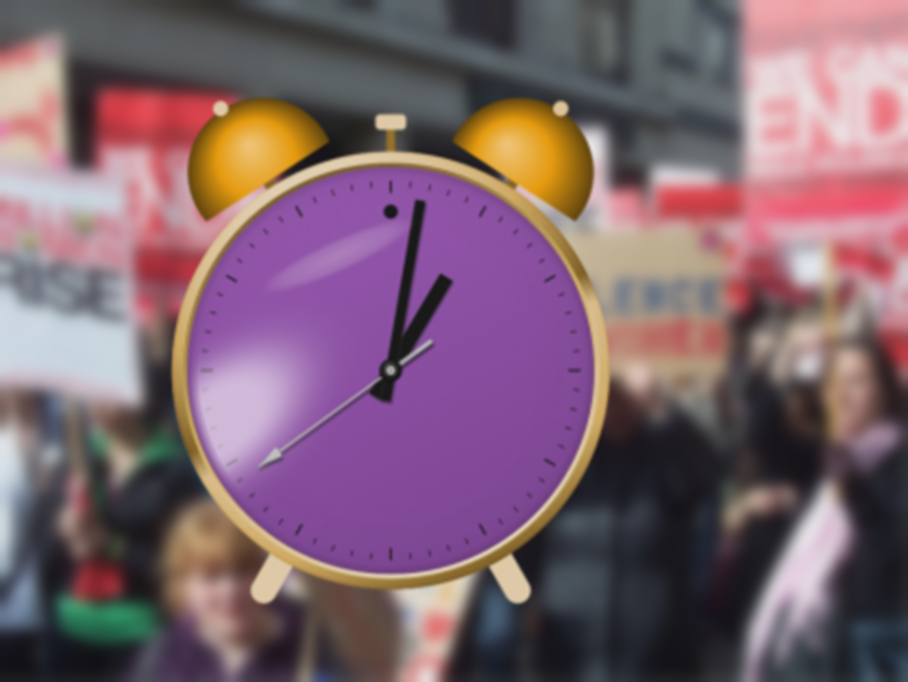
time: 1:01:39
